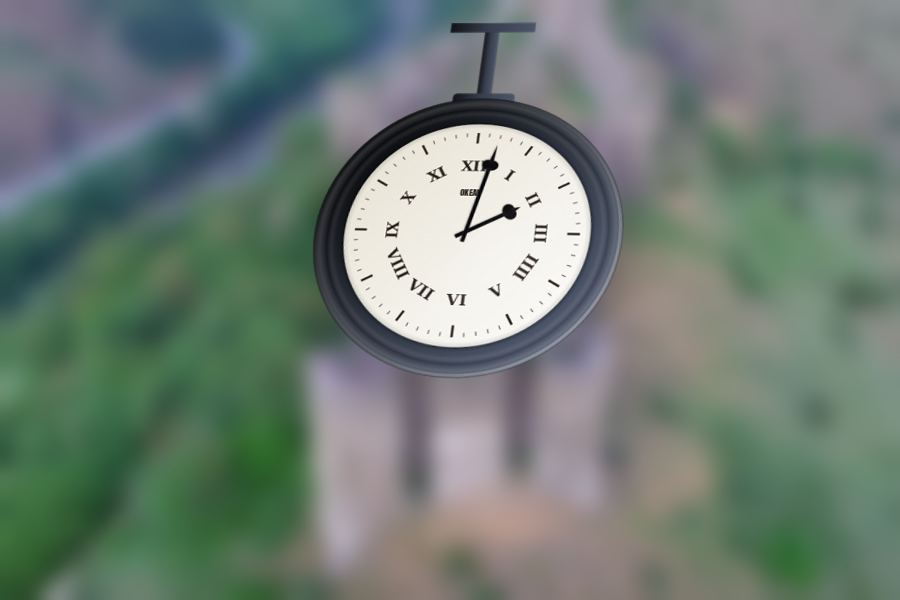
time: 2:02
